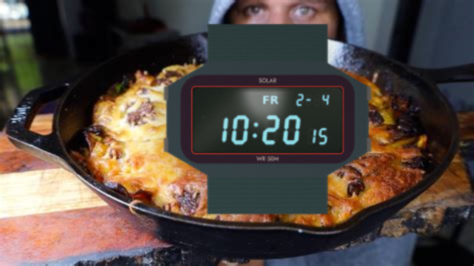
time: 10:20:15
